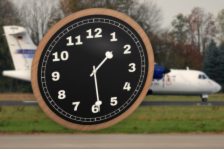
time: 1:29
